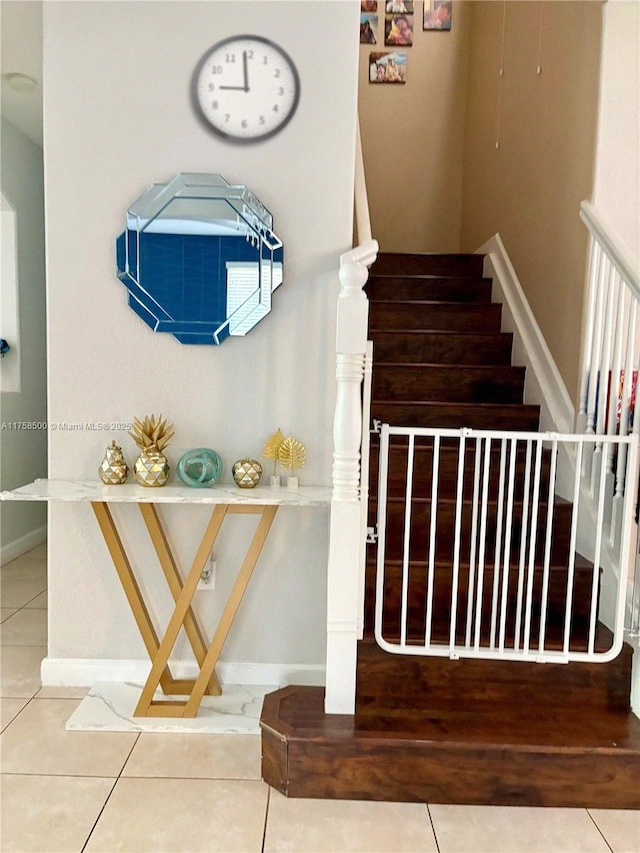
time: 8:59
